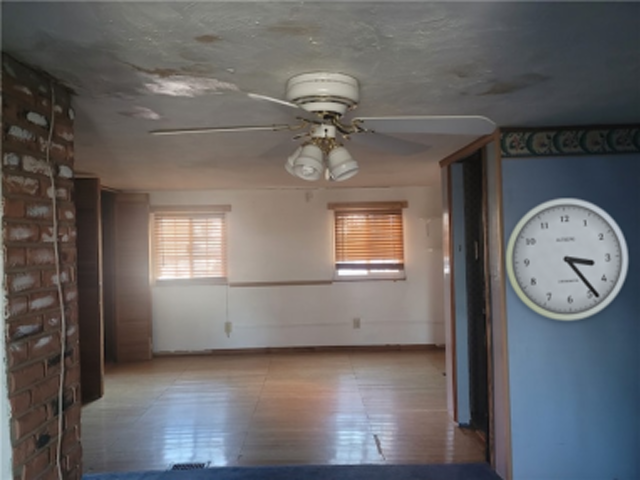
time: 3:24
